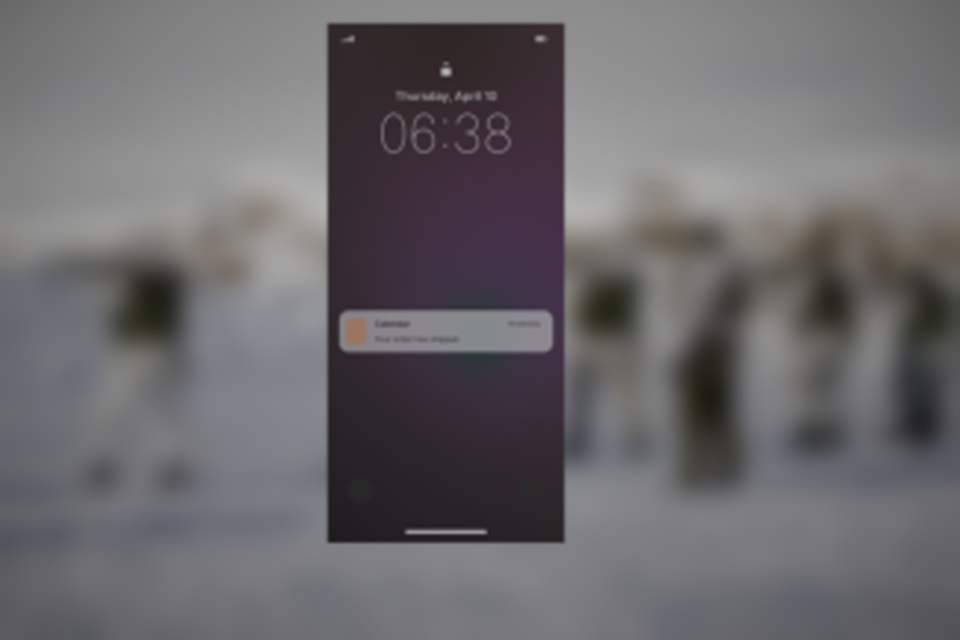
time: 6:38
